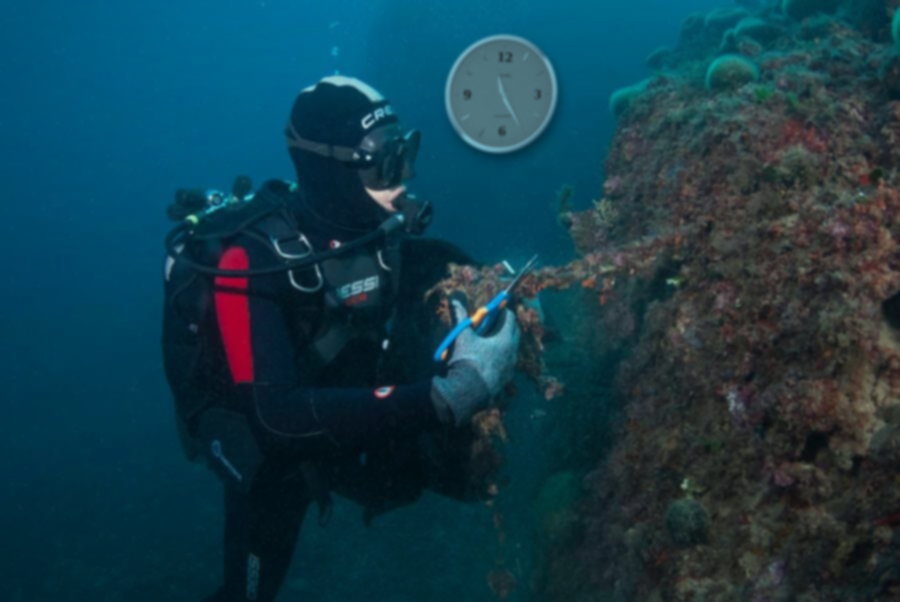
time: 11:25
